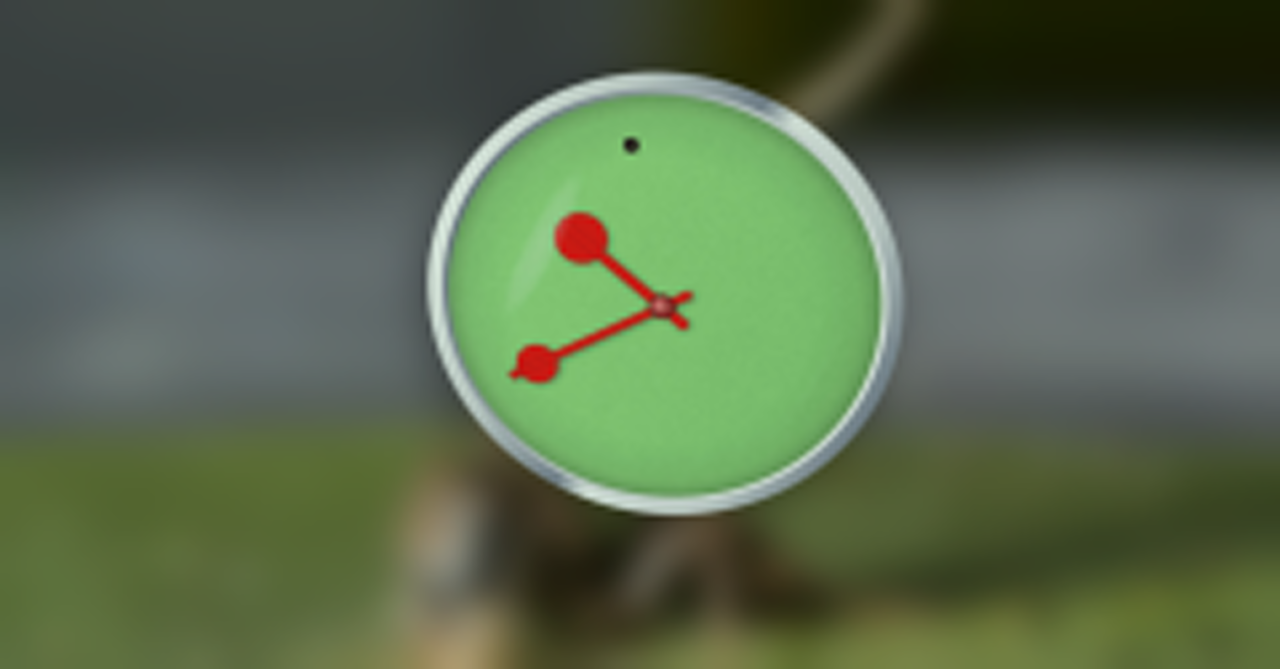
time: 10:42
